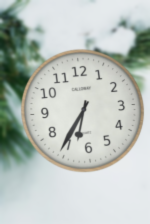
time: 6:36
